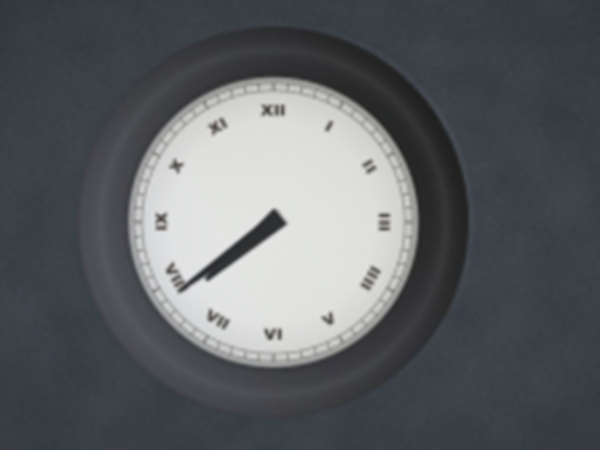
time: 7:39
